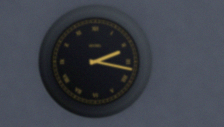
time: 2:17
